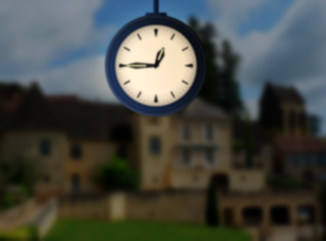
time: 12:45
